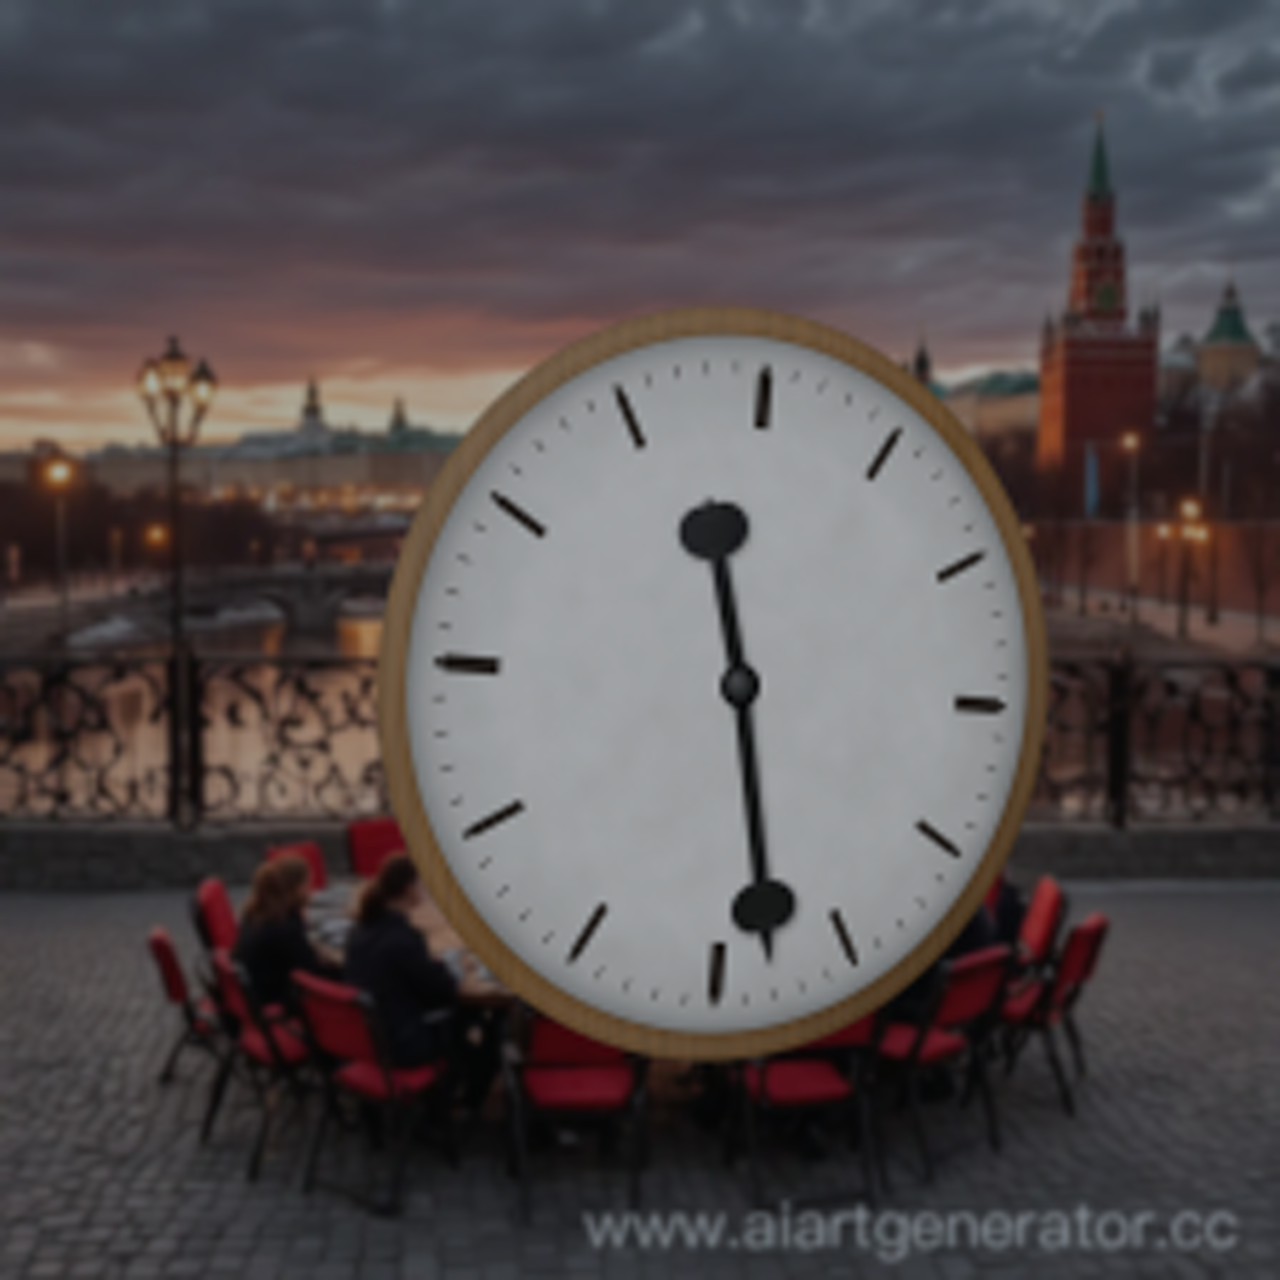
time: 11:28
